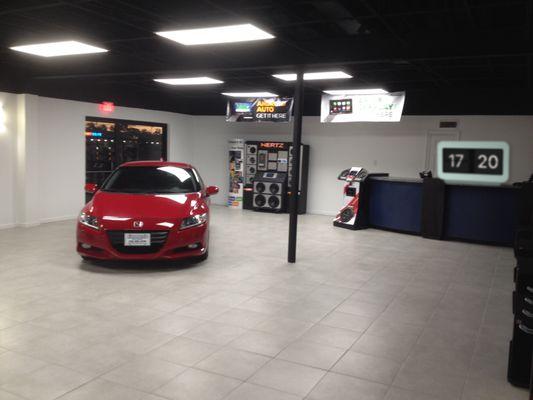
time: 17:20
